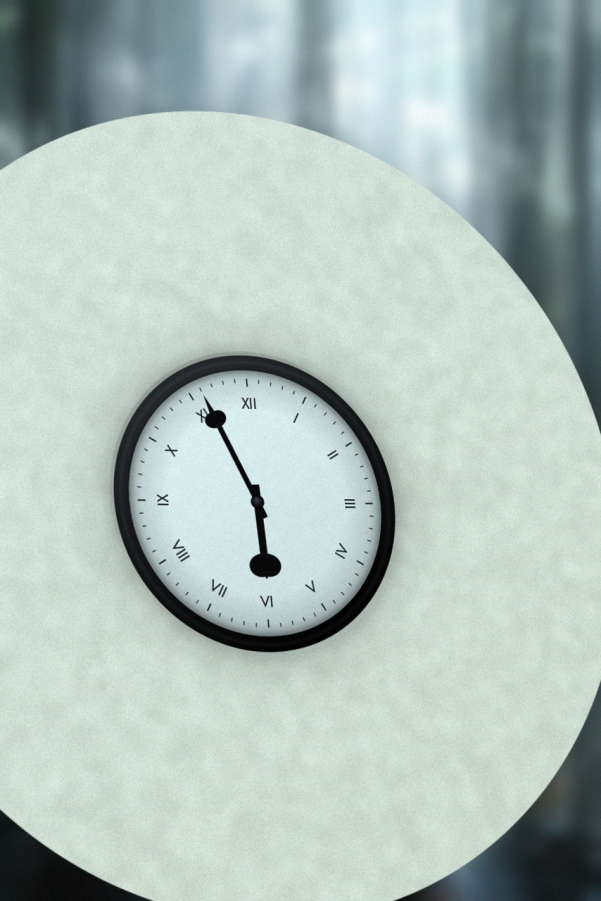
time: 5:56
